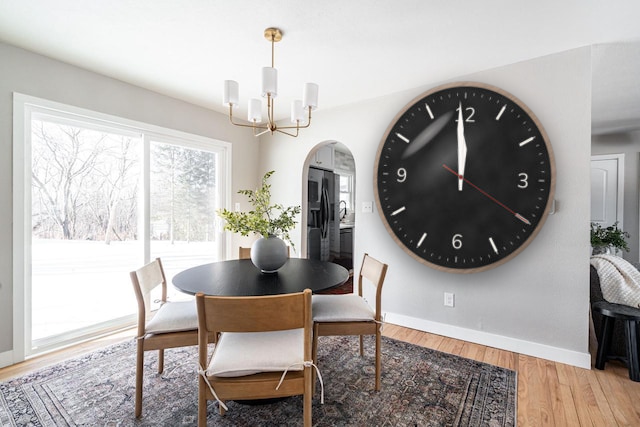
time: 11:59:20
